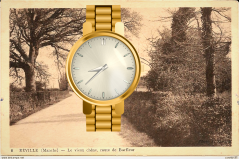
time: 8:38
